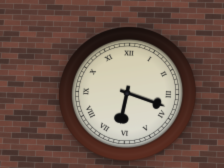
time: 6:18
